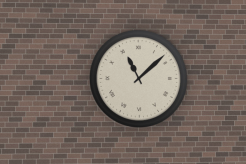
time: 11:08
